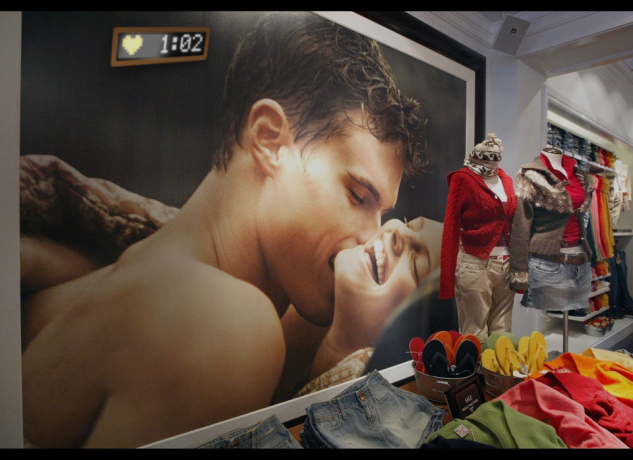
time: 1:02
